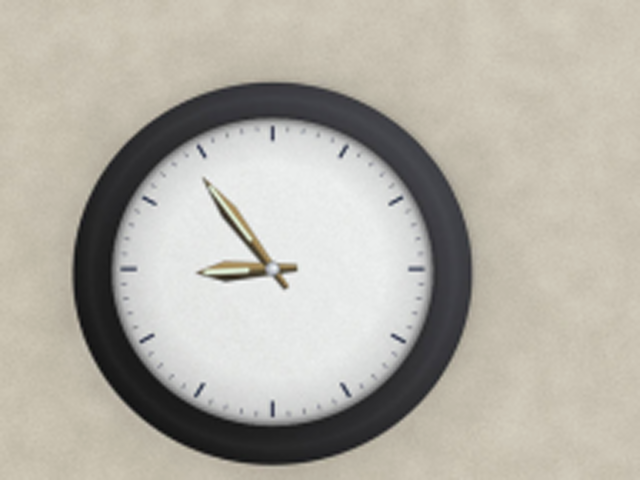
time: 8:54
